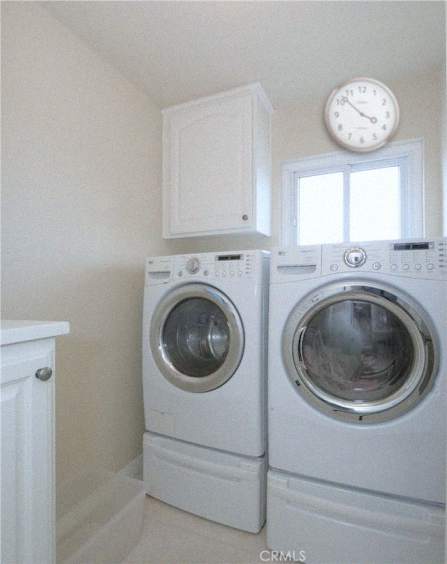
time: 3:52
